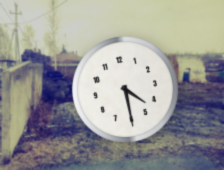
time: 4:30
